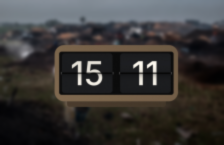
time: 15:11
